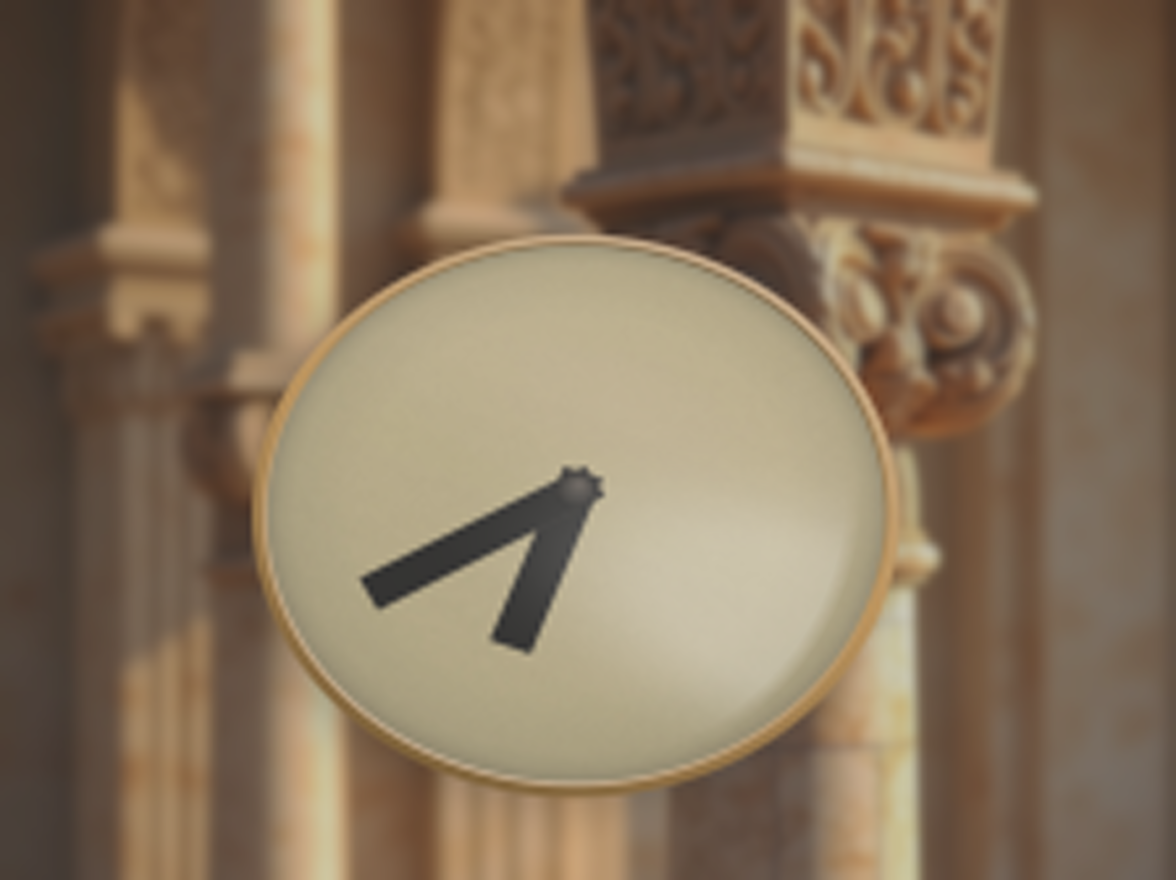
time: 6:40
